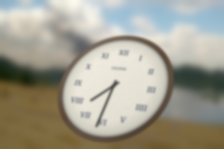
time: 7:31
